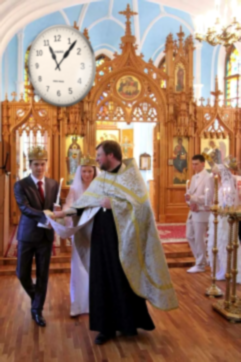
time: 11:07
